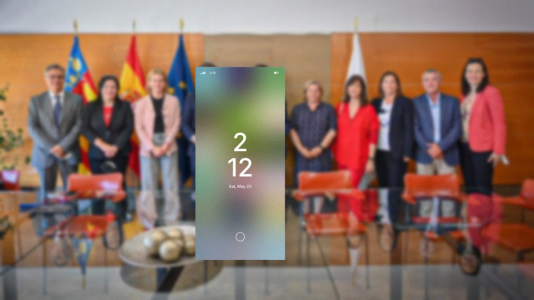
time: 2:12
